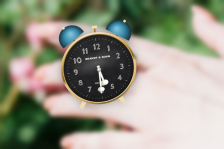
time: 5:30
